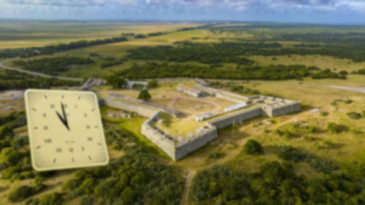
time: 10:59
